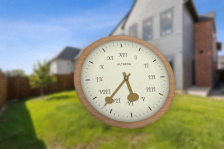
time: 5:37
